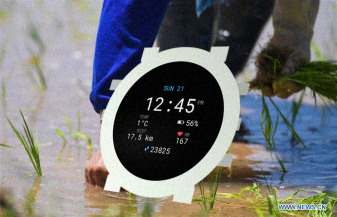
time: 12:45
